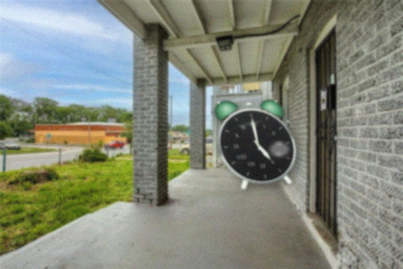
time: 5:00
